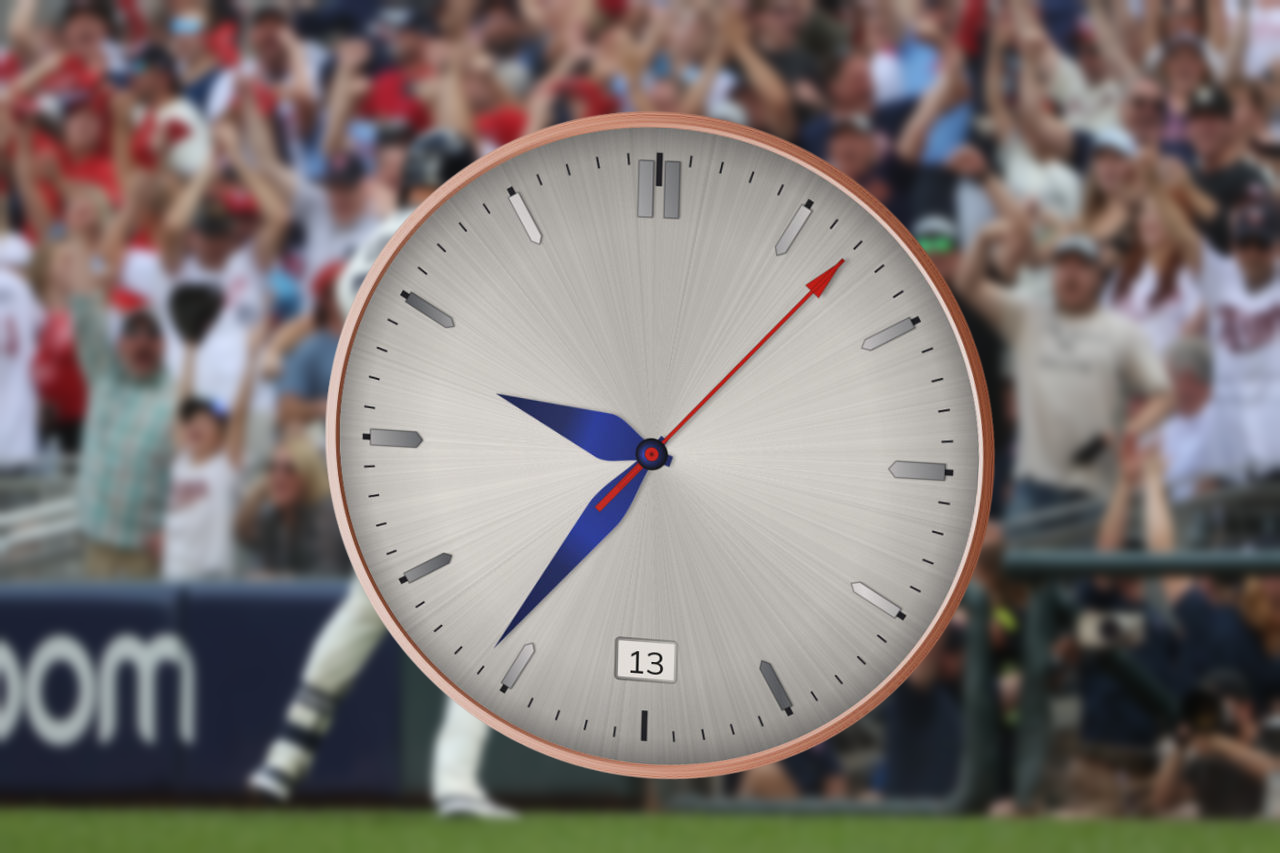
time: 9:36:07
